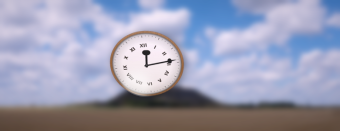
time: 12:14
